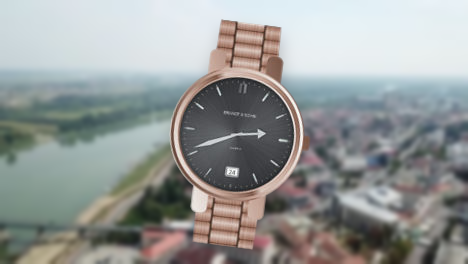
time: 2:41
